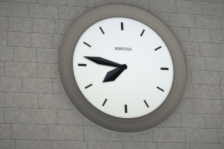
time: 7:47
